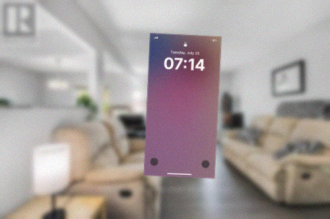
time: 7:14
